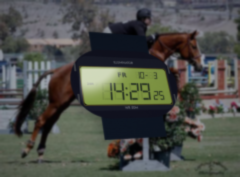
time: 14:29
